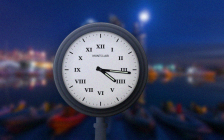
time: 4:16
